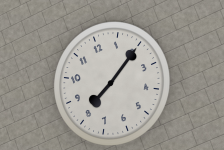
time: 8:10
